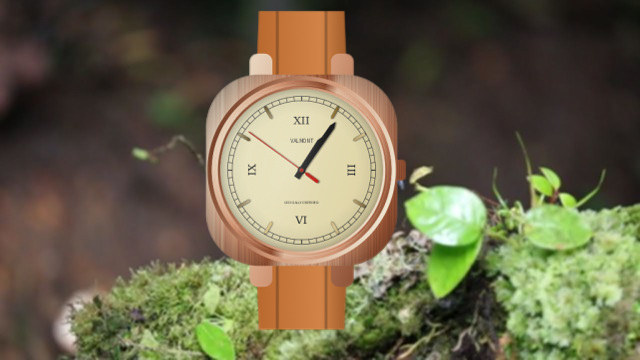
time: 1:05:51
